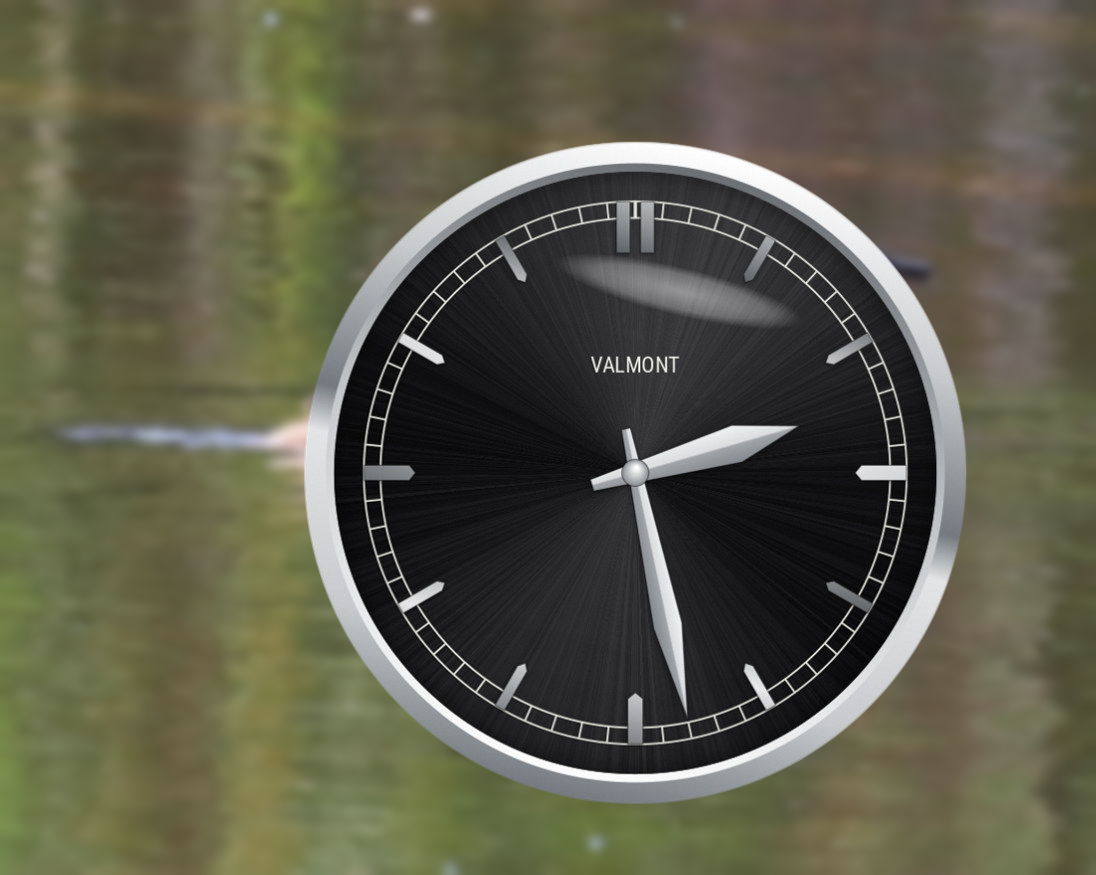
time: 2:28
